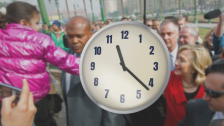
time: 11:22
